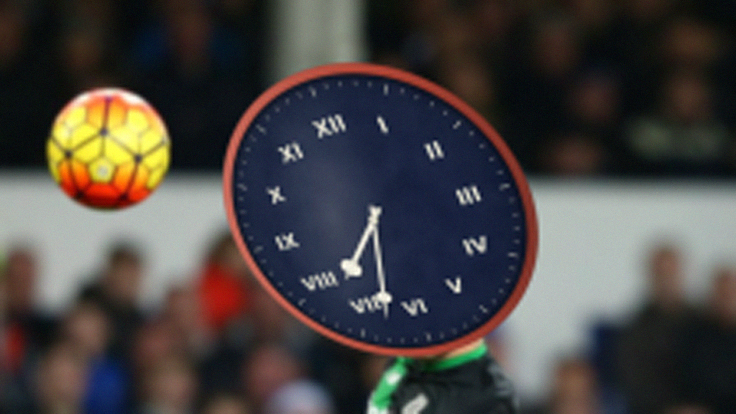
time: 7:33
